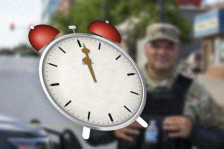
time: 12:01
